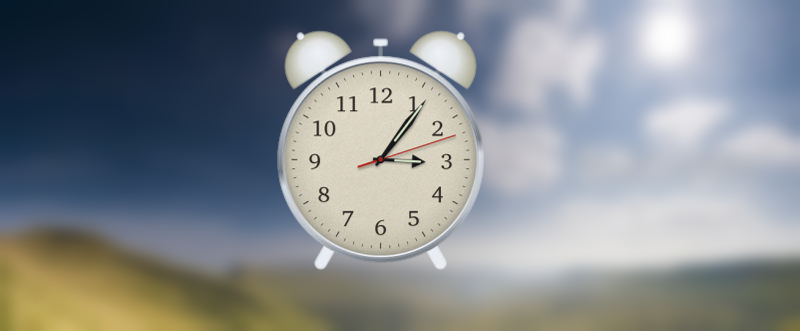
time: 3:06:12
